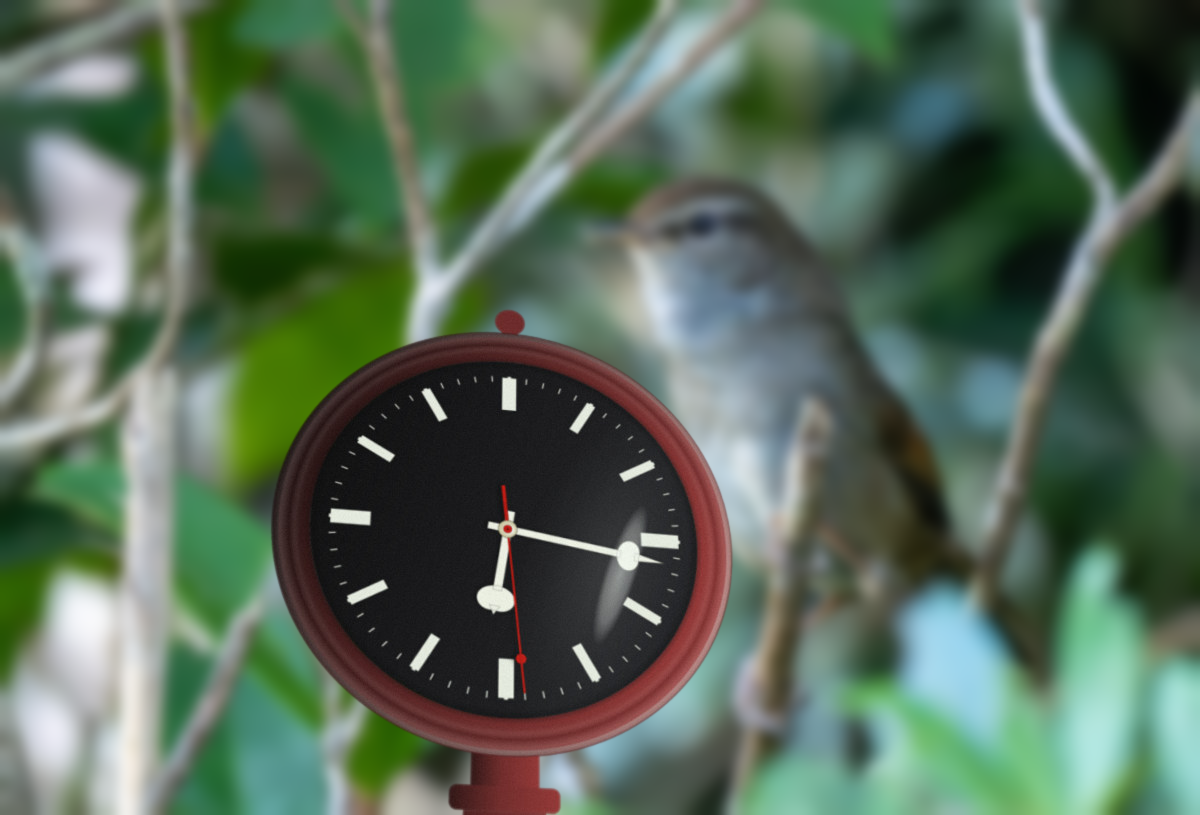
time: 6:16:29
